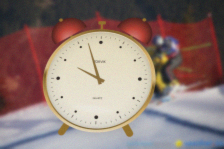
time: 9:57
